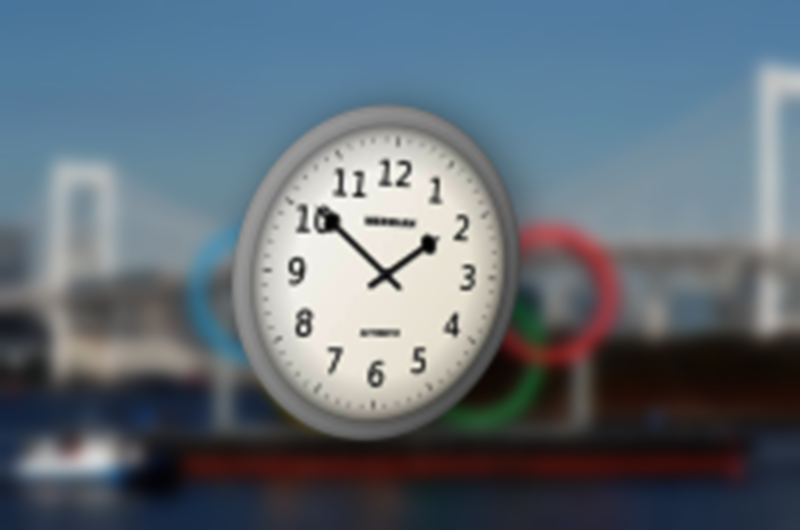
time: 1:51
